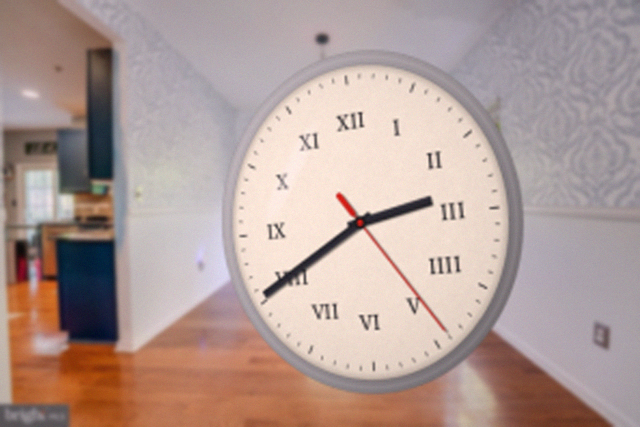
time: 2:40:24
